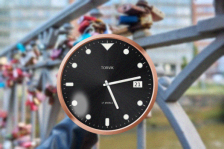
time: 5:13
